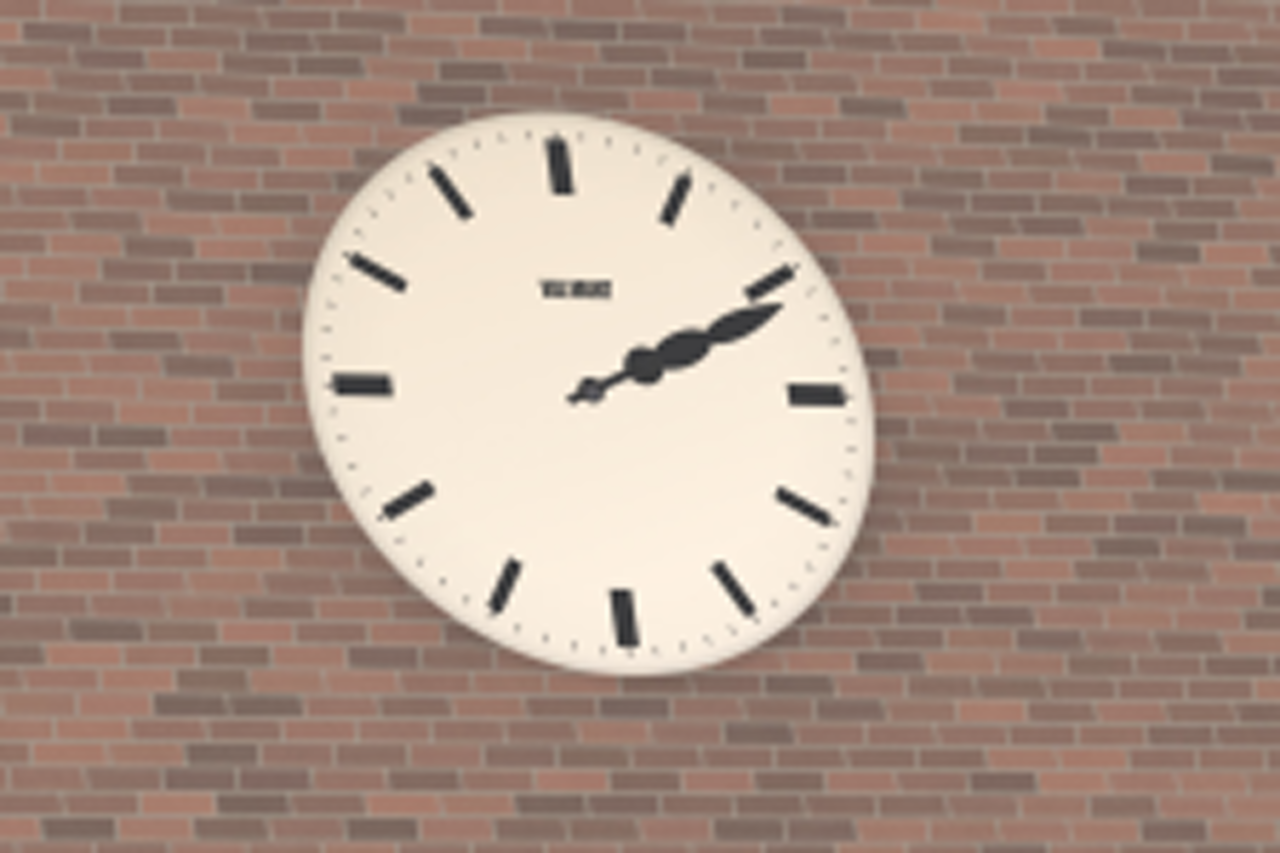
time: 2:11
